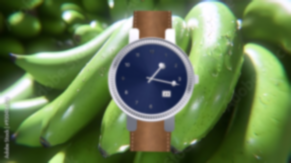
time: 1:17
